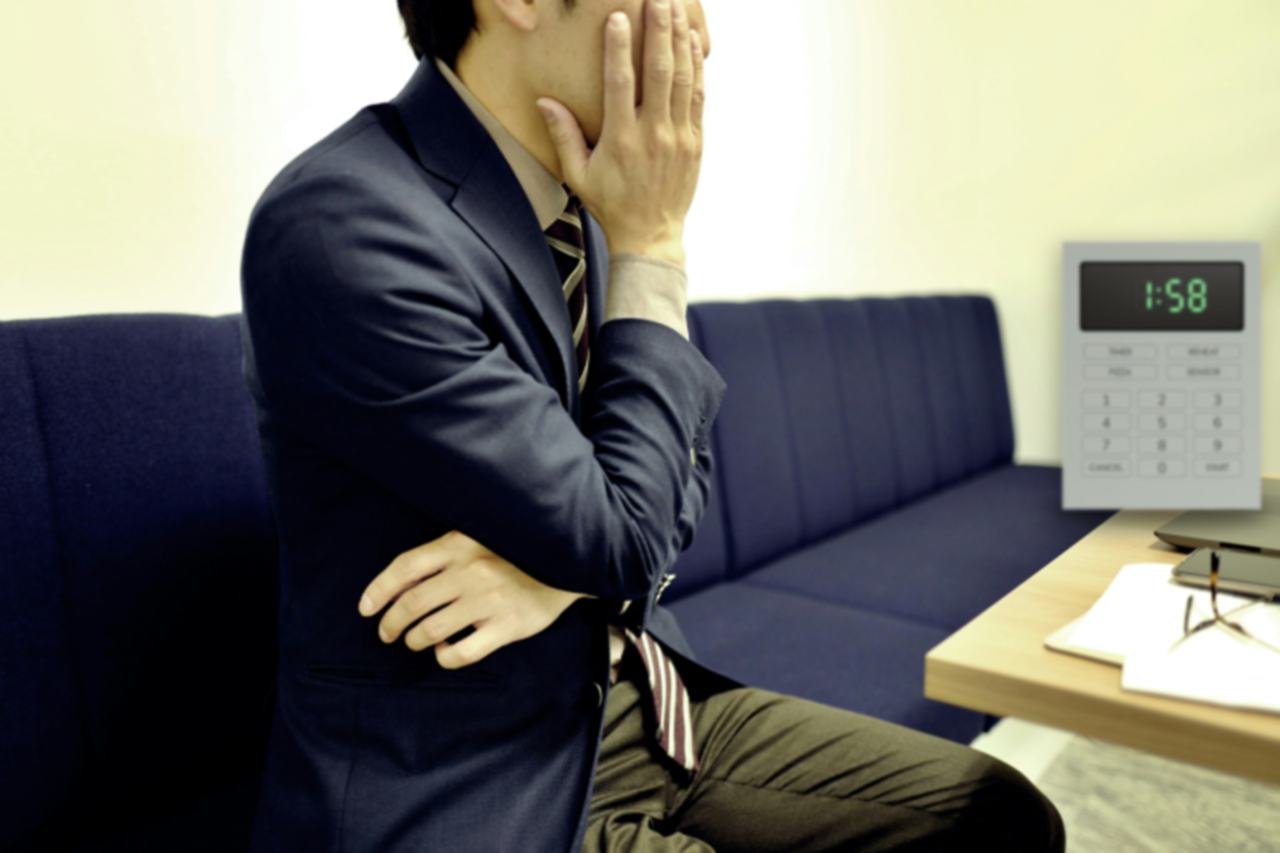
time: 1:58
